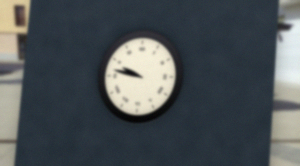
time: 9:47
